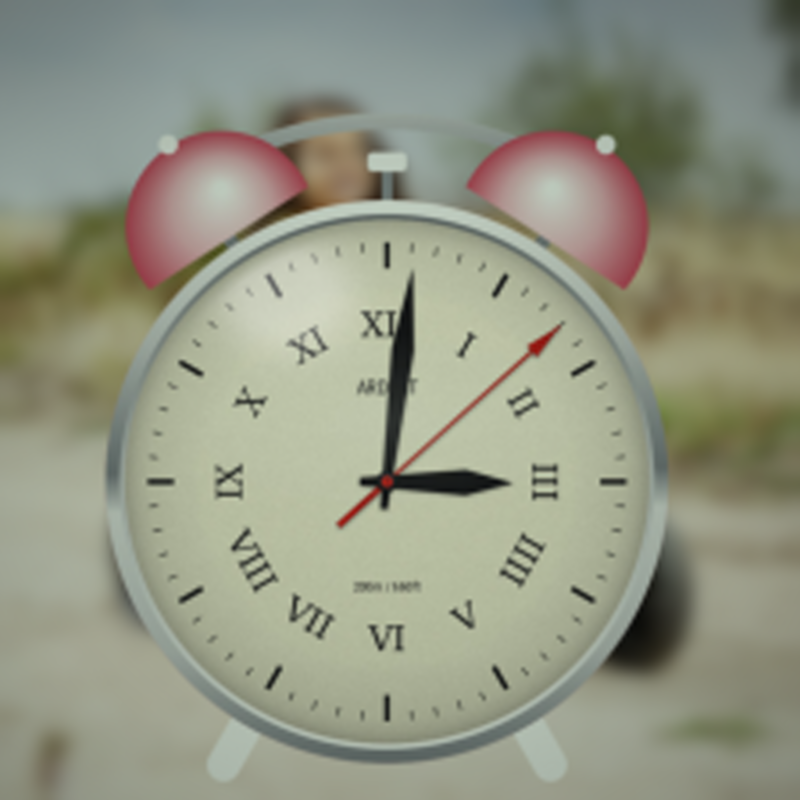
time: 3:01:08
